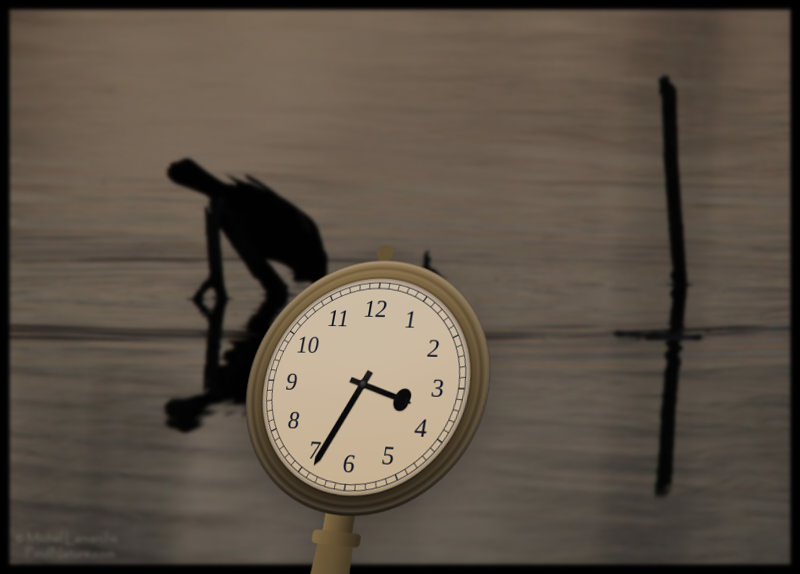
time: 3:34
